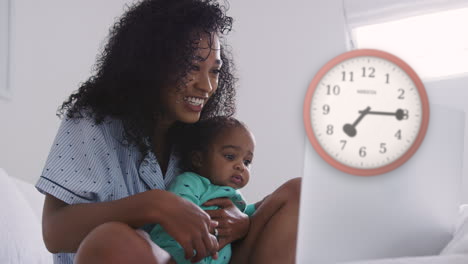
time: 7:15
